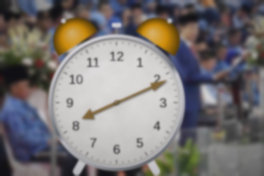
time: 8:11
